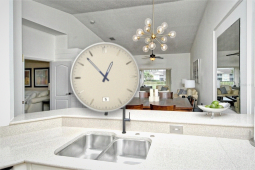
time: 12:53
